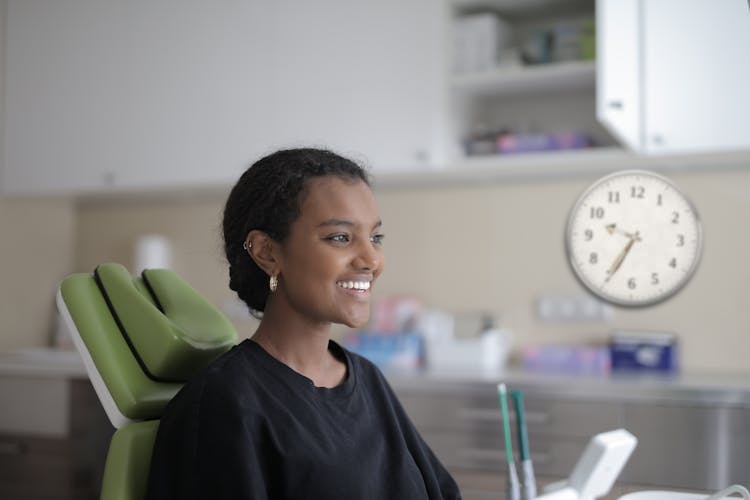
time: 9:35
